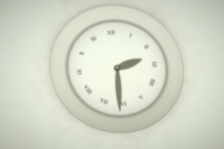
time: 2:31
